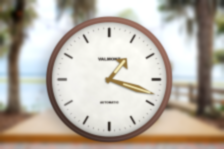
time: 1:18
